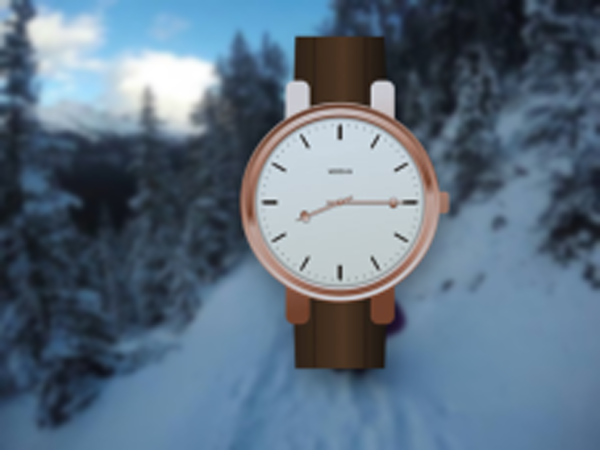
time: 8:15
